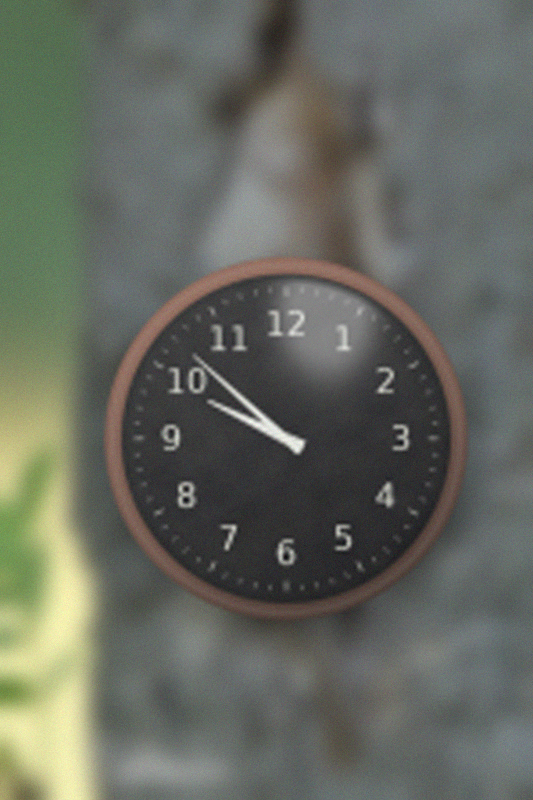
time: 9:52
